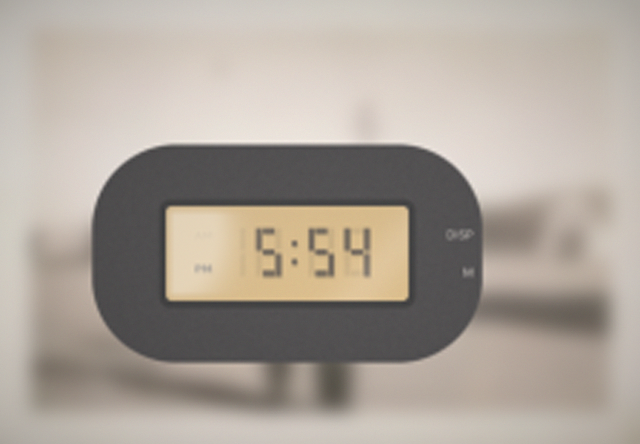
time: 5:54
